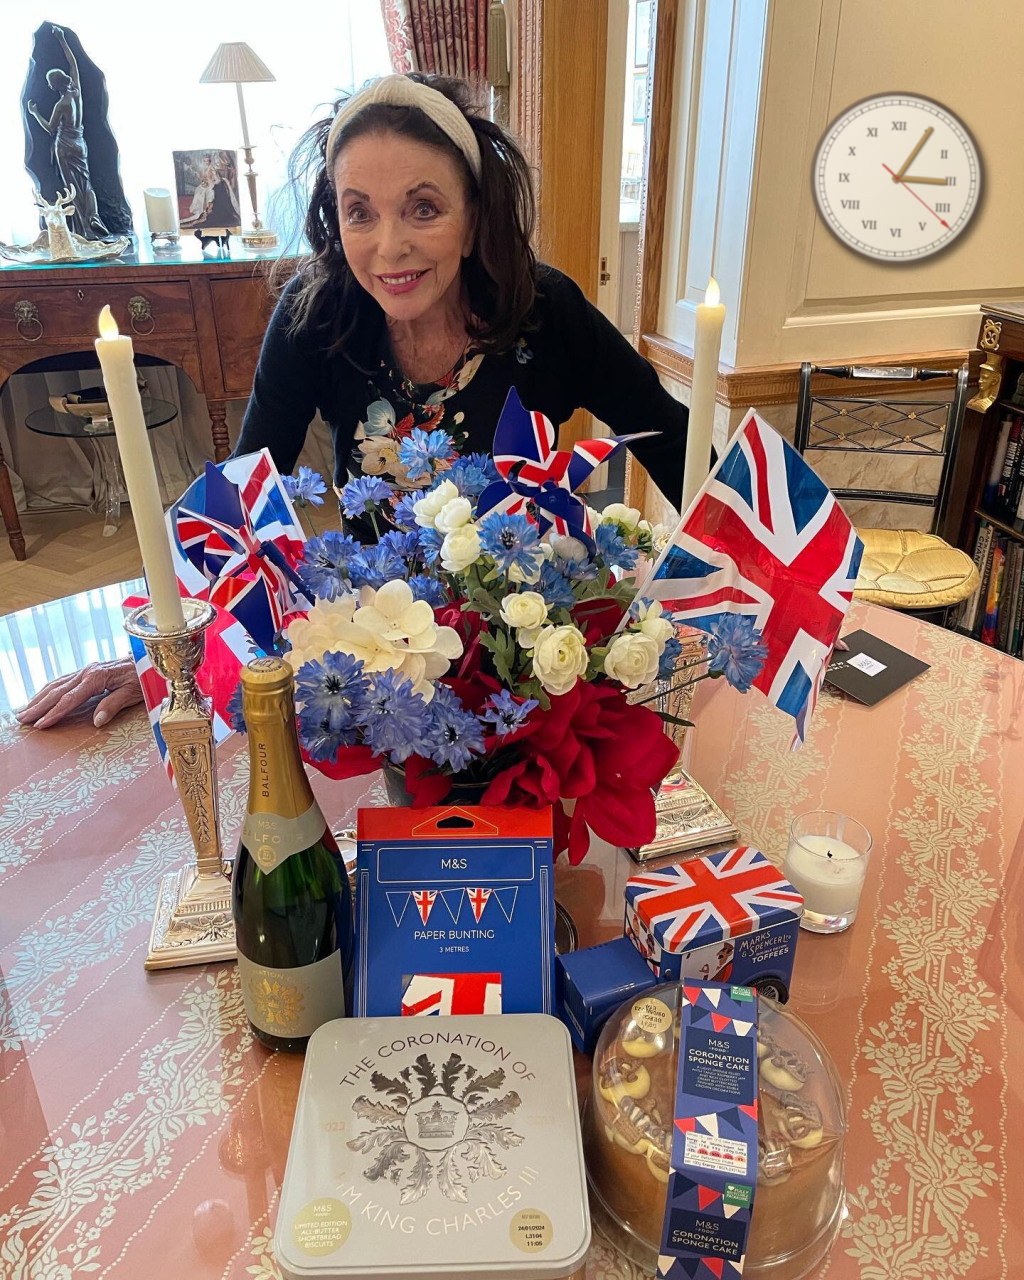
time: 3:05:22
